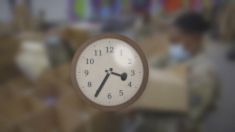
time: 3:35
